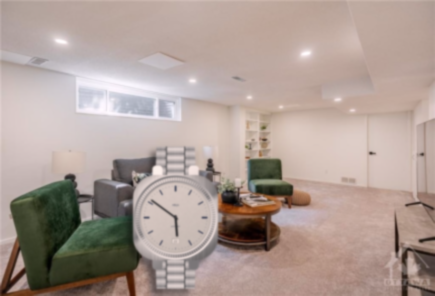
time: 5:51
